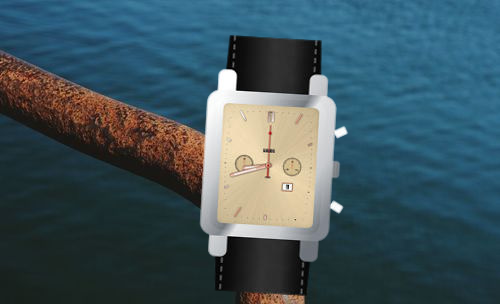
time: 8:42
